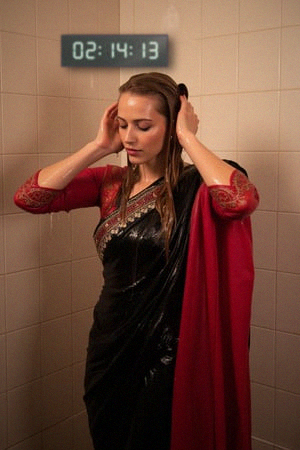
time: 2:14:13
